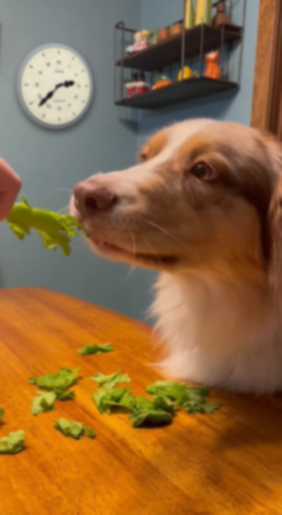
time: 2:38
